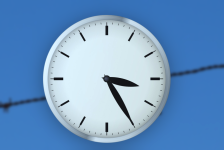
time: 3:25
